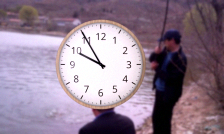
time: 9:55
